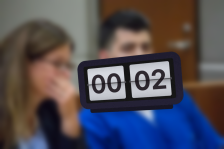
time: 0:02
